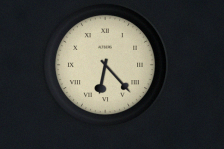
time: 6:23
